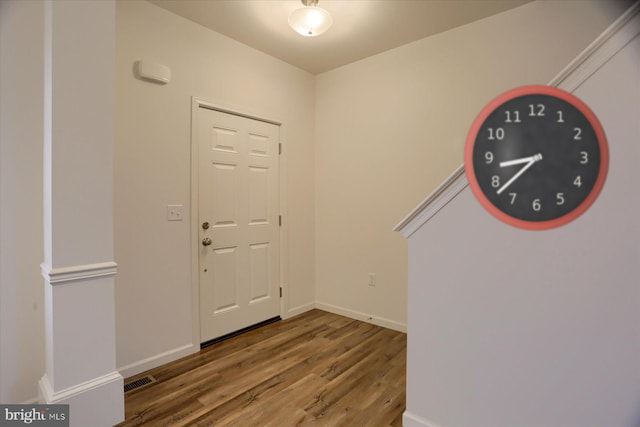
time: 8:38
